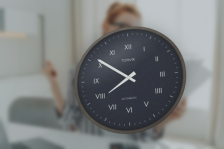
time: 7:51
